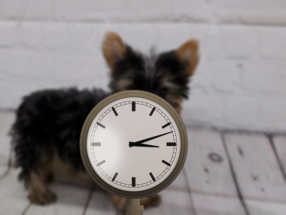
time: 3:12
